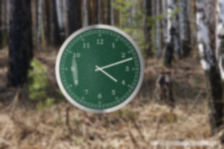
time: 4:12
